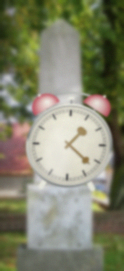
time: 1:22
